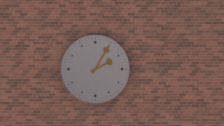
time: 2:05
